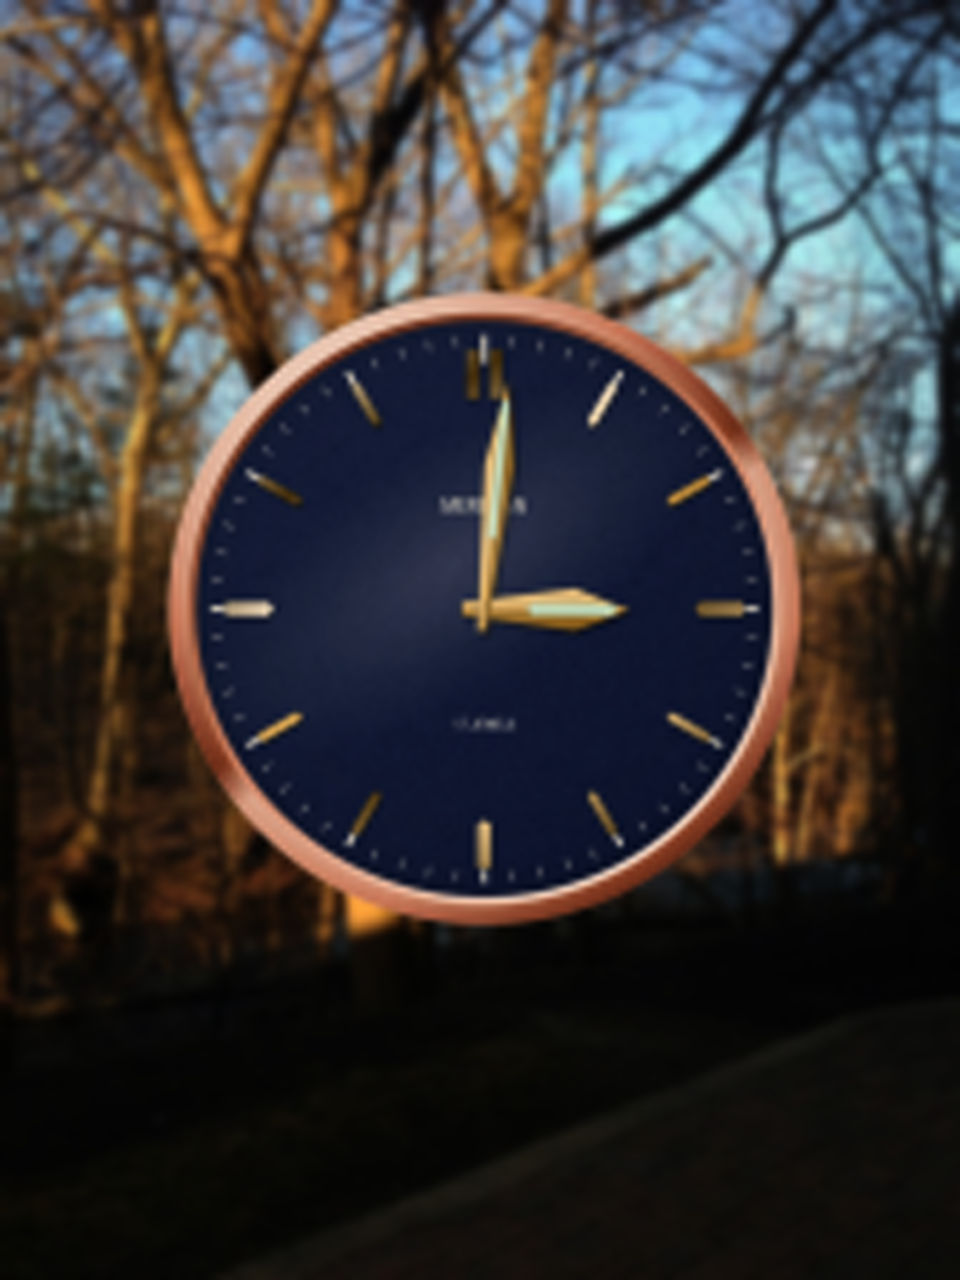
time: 3:01
